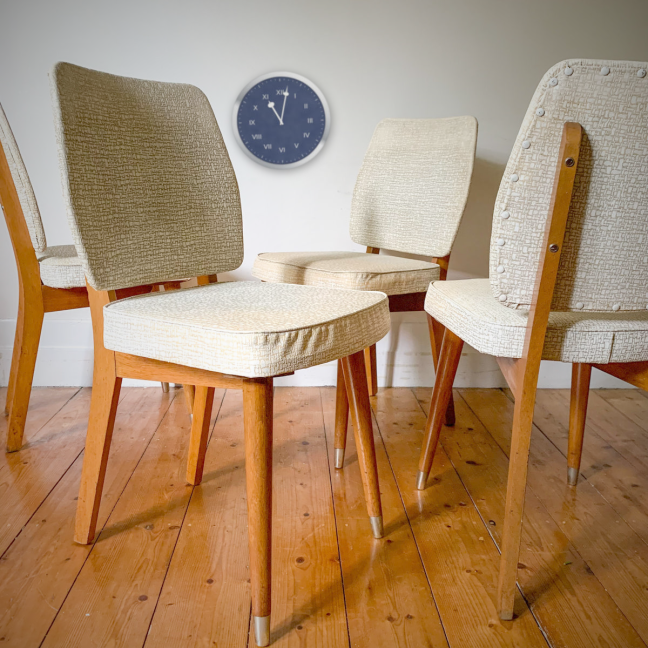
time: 11:02
